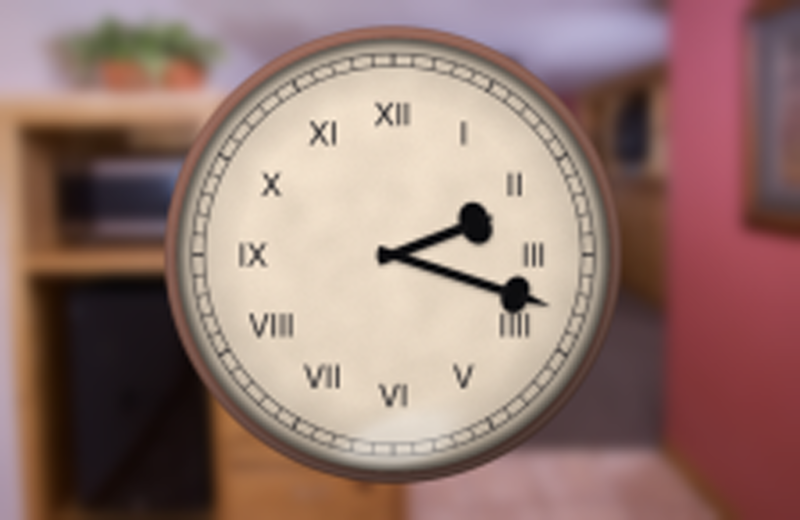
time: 2:18
